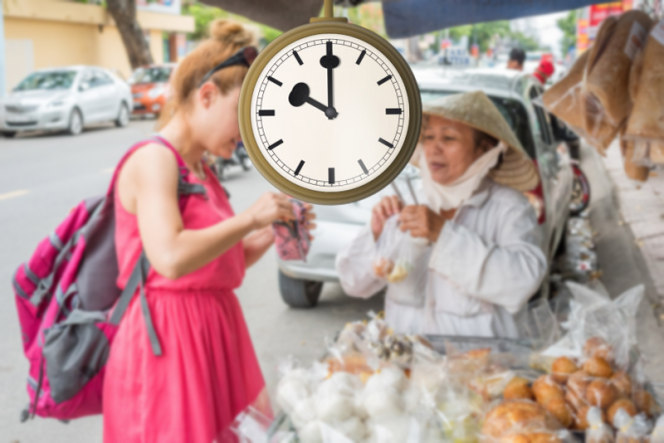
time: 10:00
